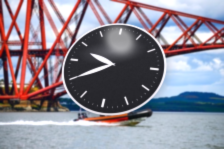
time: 9:40
